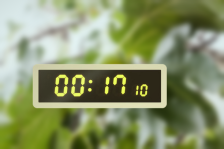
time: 0:17:10
